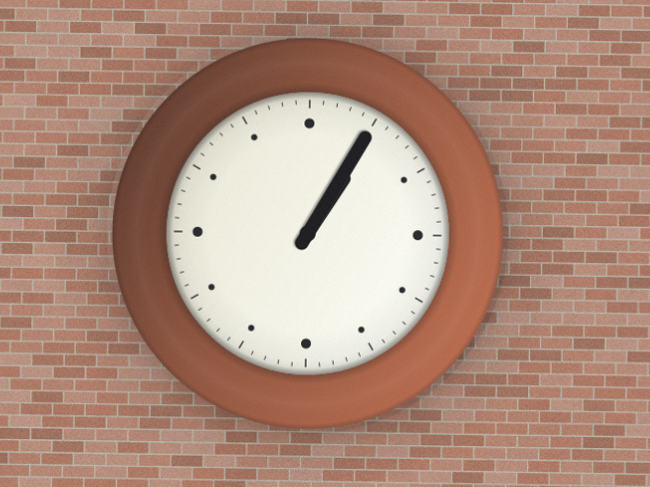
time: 1:05
